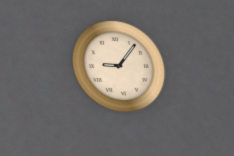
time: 9:07
